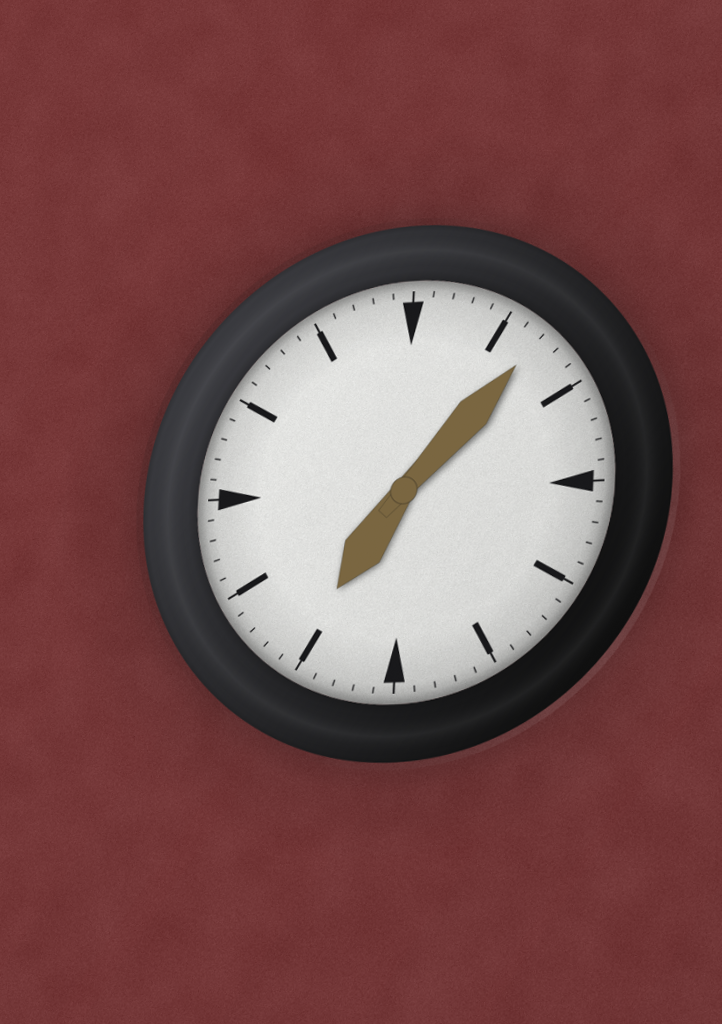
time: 7:07
